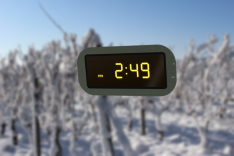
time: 2:49
